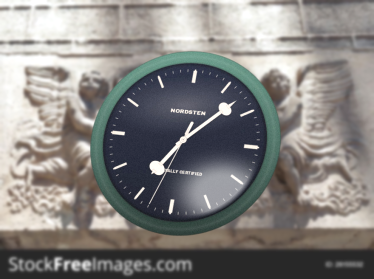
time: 7:07:33
